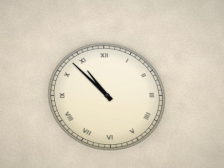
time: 10:53
